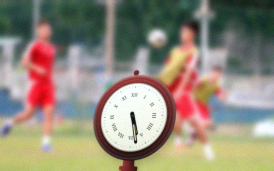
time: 5:28
